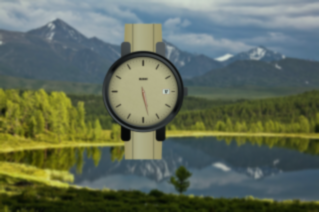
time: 5:28
